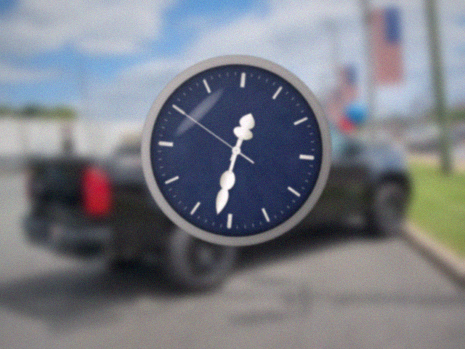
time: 12:31:50
